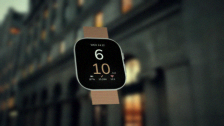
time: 6:10
